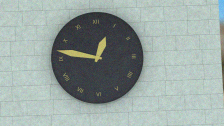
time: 12:47
